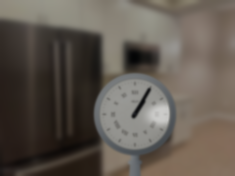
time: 1:05
